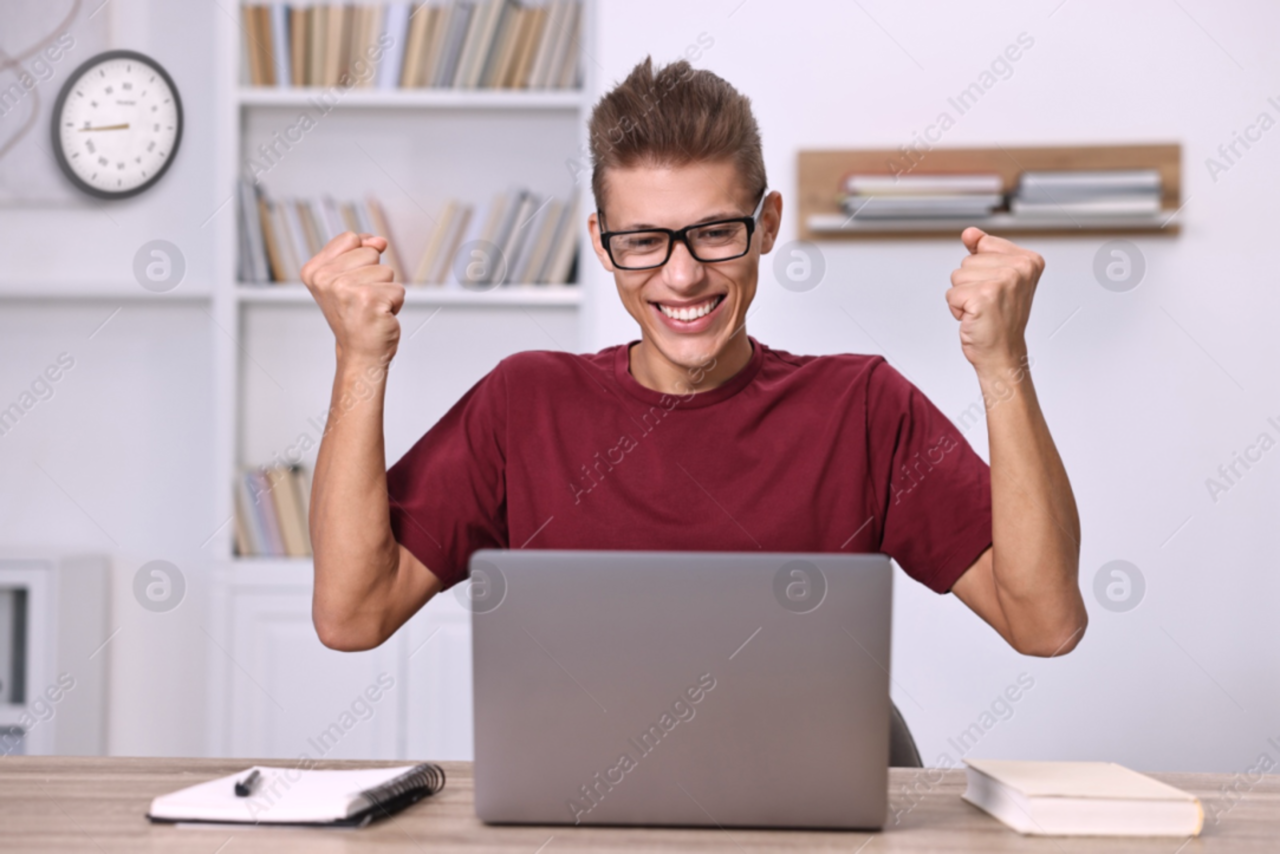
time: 8:44
